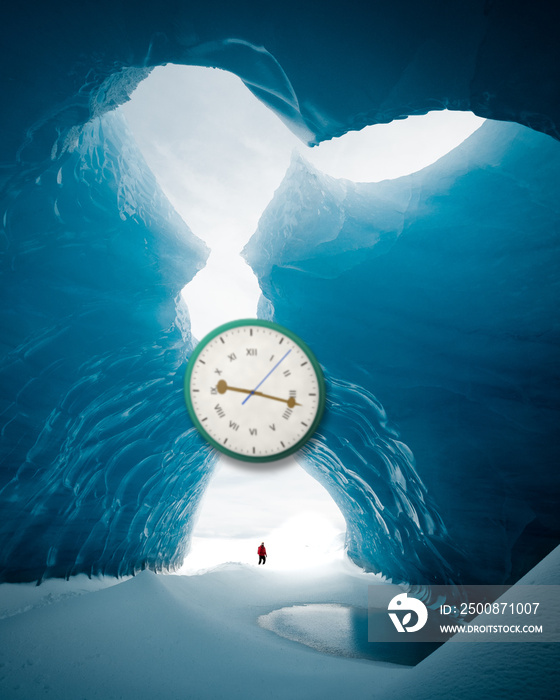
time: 9:17:07
